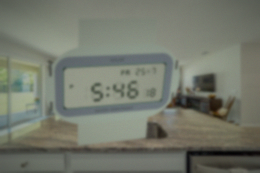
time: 5:46
